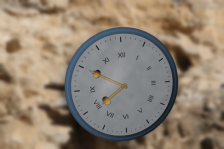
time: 7:50
